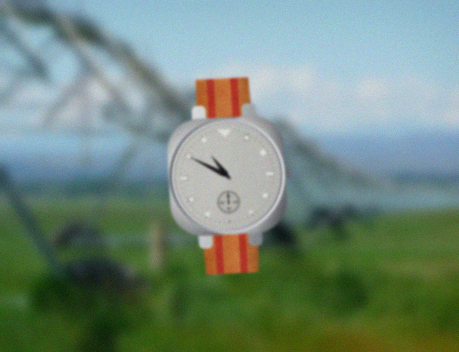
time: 10:50
